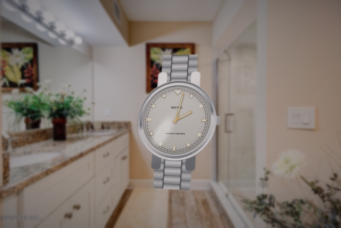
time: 2:02
